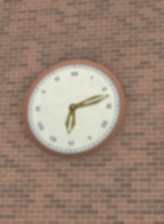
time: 6:12
